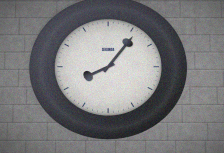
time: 8:06
